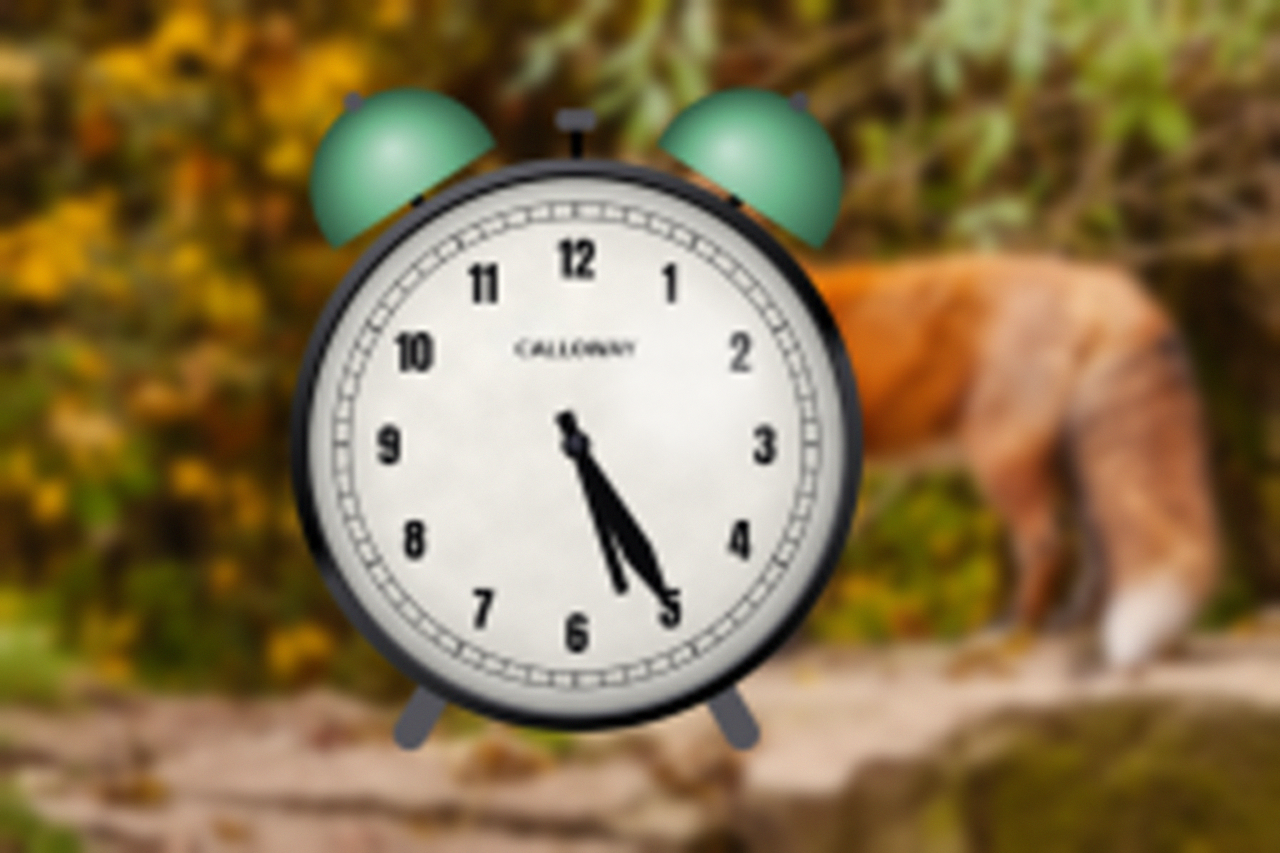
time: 5:25
